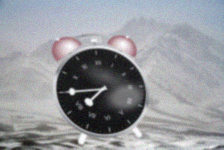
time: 7:45
